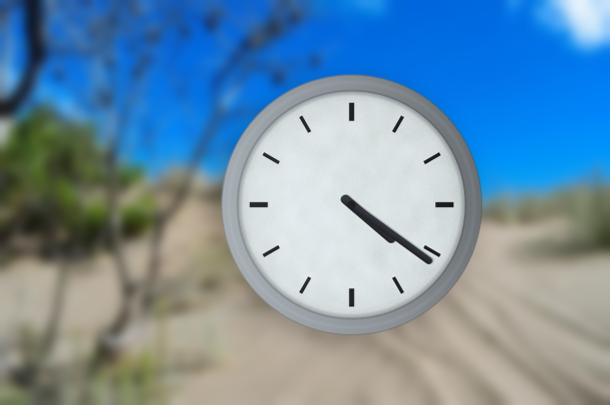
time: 4:21
